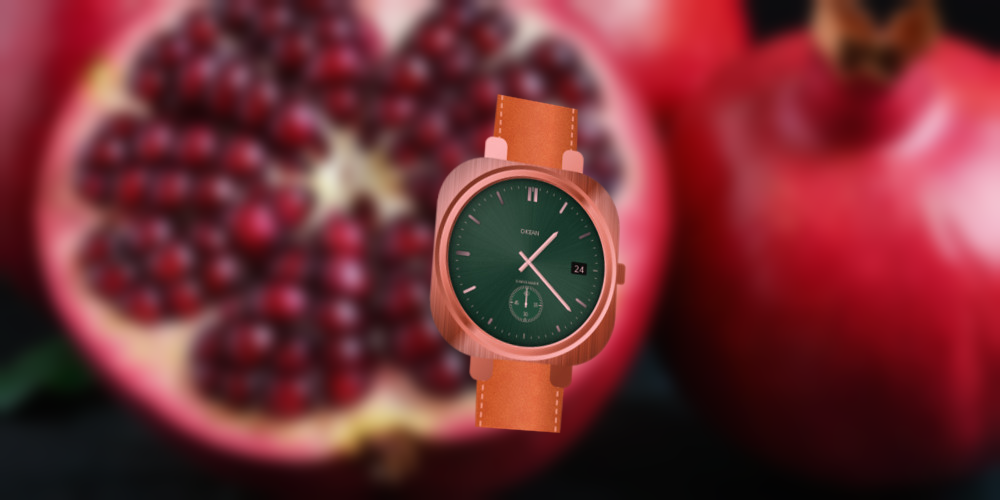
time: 1:22
